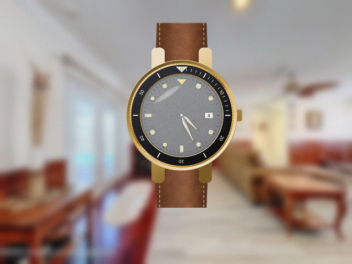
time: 4:26
